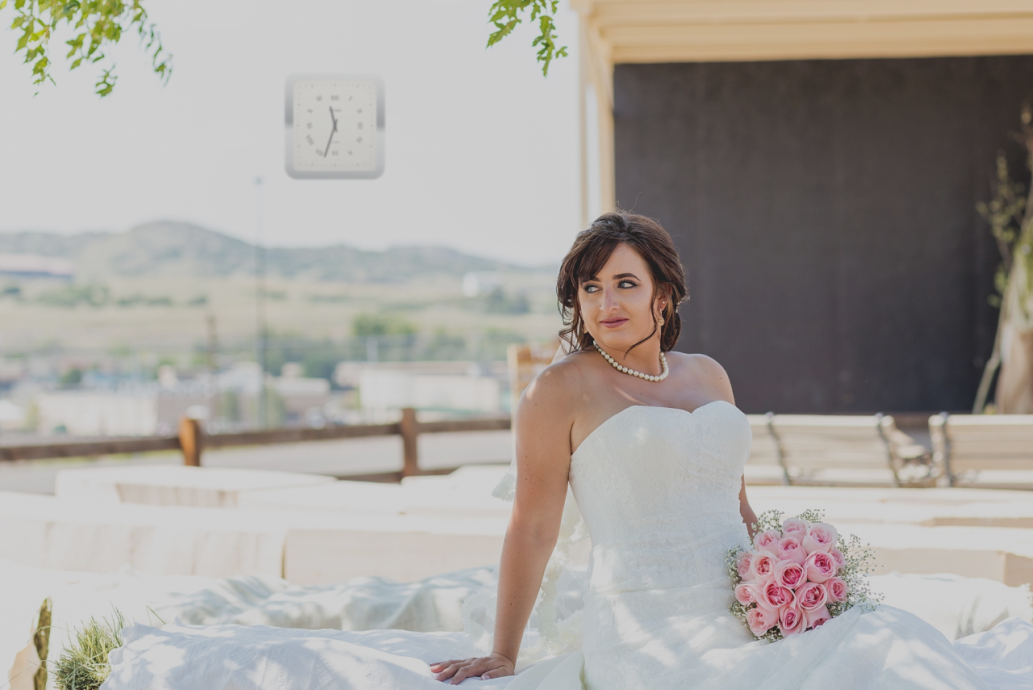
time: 11:33
